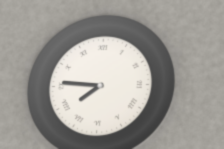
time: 7:46
